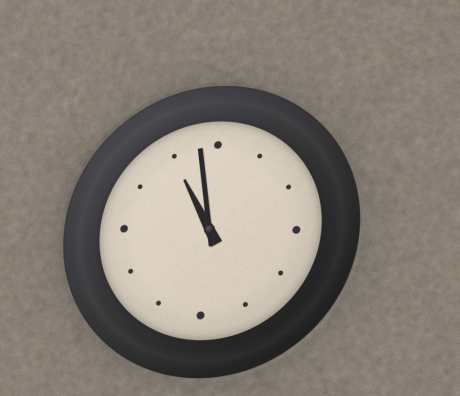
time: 10:58
